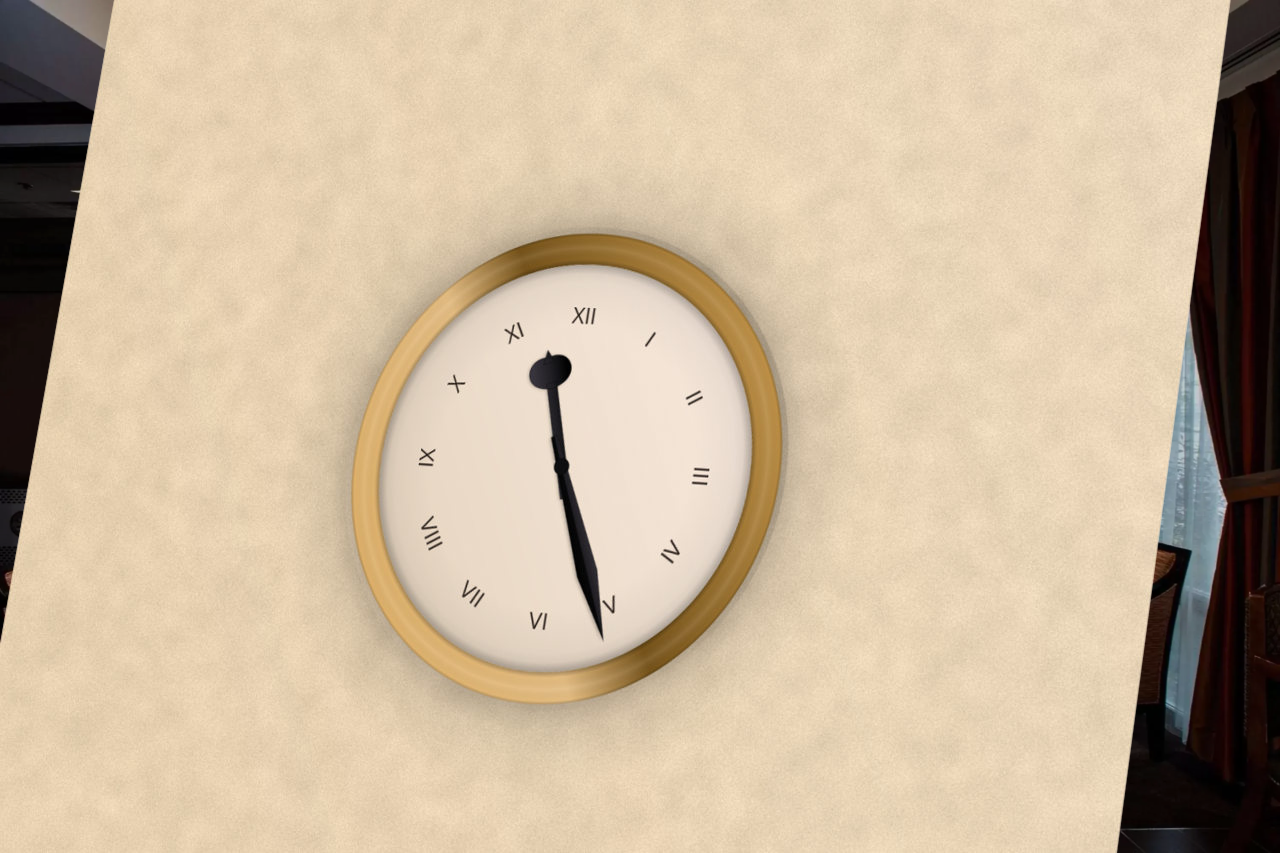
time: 11:26
